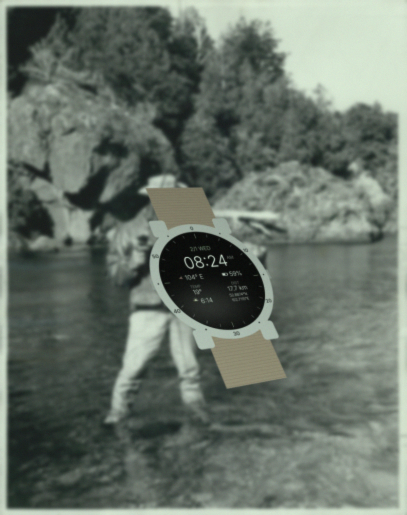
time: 8:24
